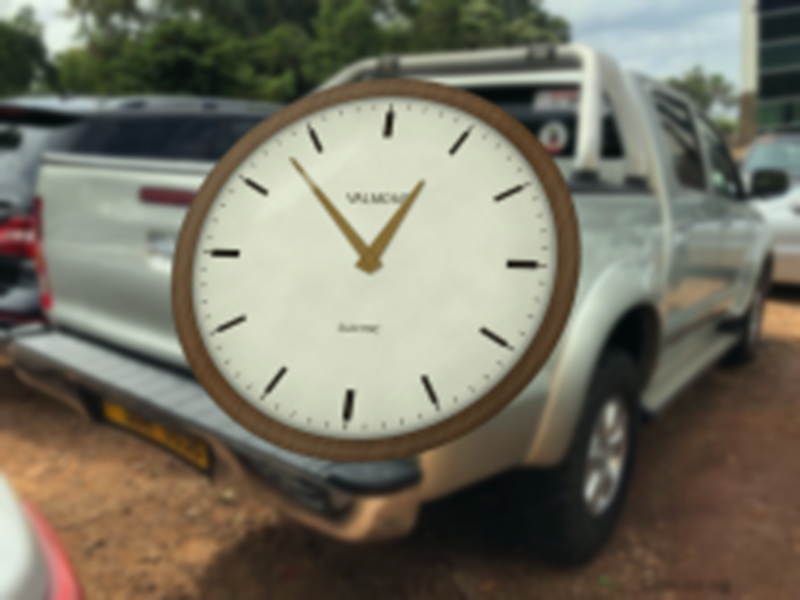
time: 12:53
